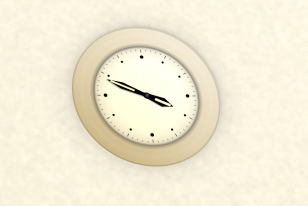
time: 3:49
